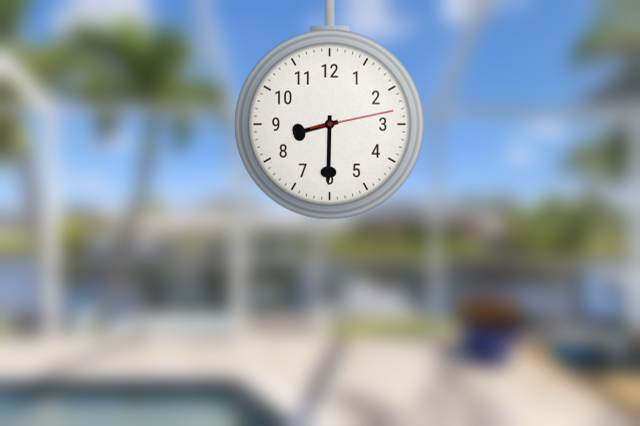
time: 8:30:13
